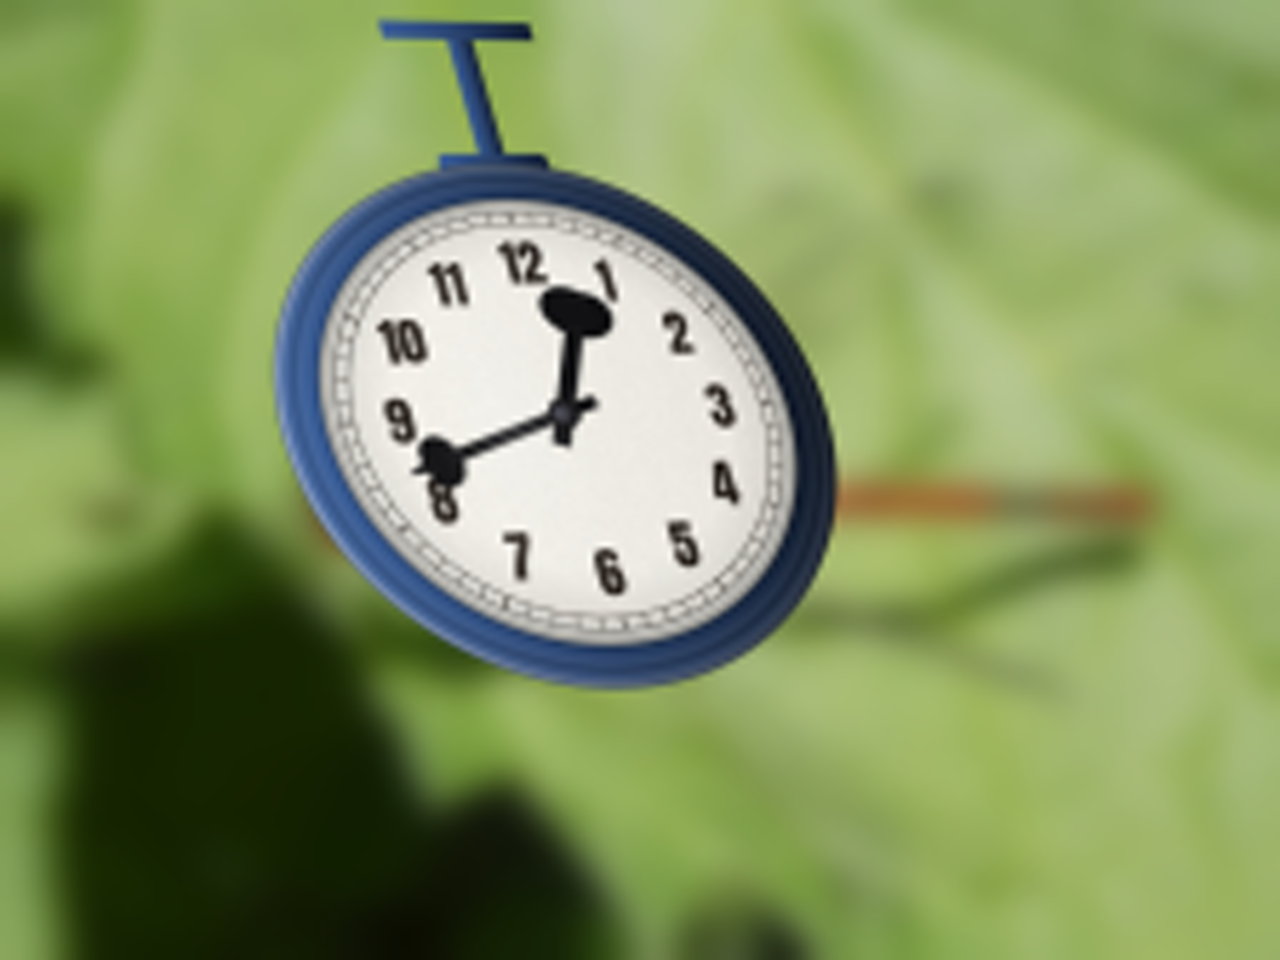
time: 12:42
